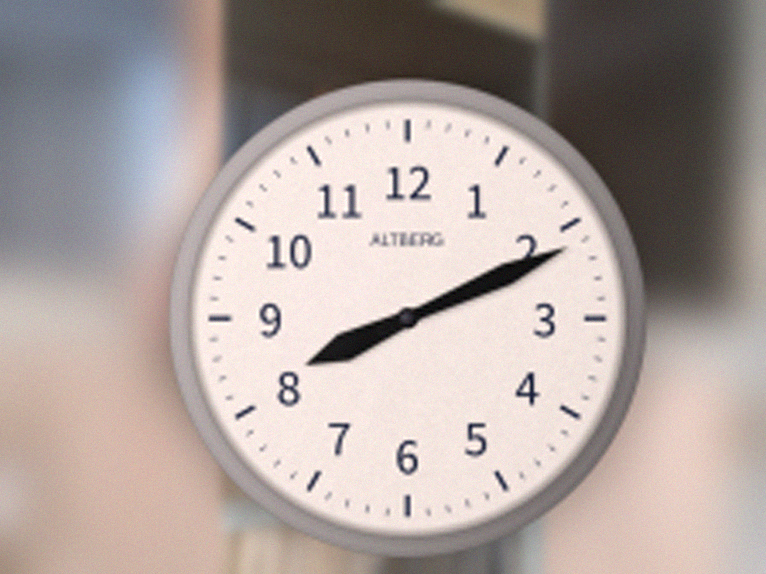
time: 8:11
